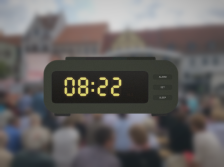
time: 8:22
